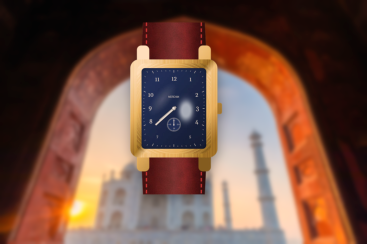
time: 7:38
